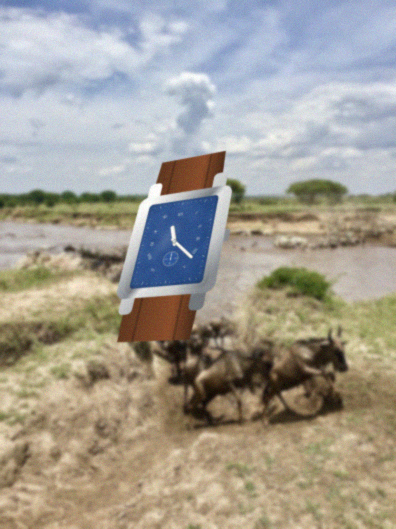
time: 11:22
